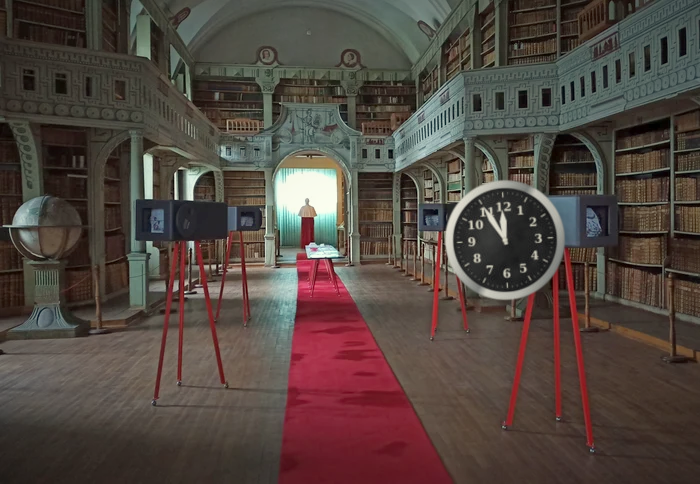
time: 11:55
